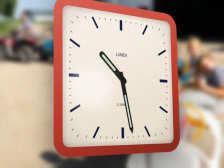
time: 10:28
